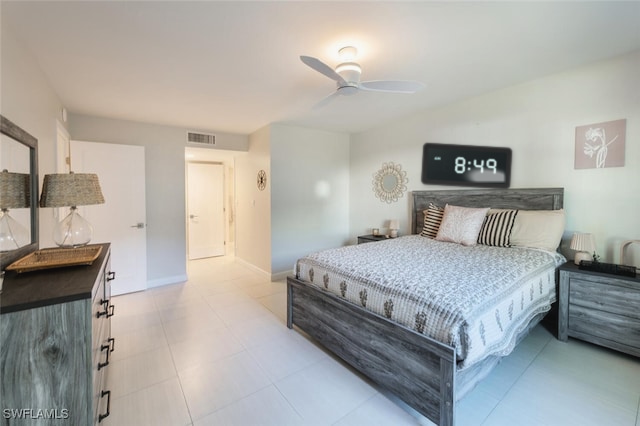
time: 8:49
